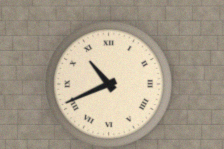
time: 10:41
